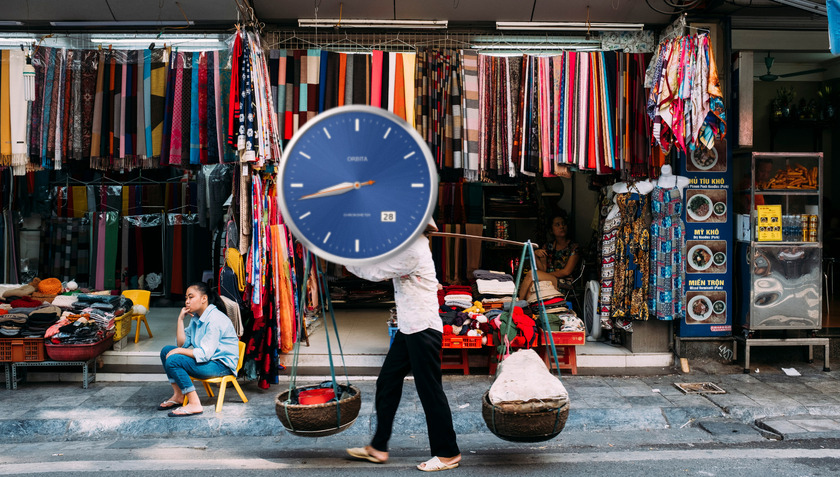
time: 8:42:43
